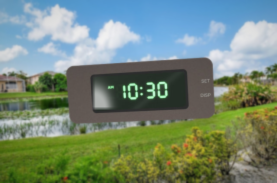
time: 10:30
